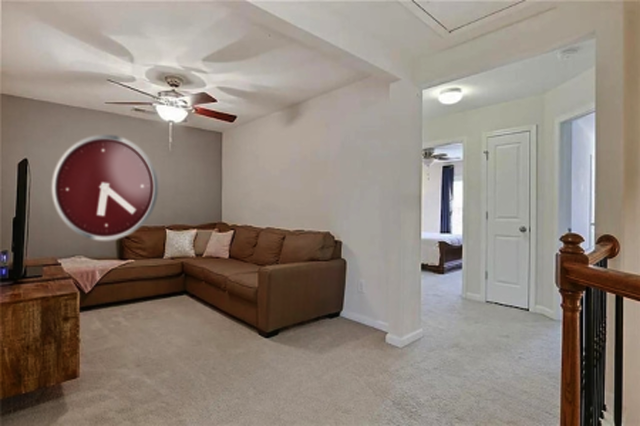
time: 6:22
